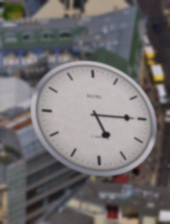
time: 5:15
